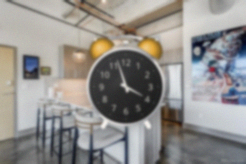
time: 3:57
